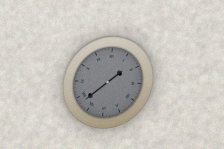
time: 1:38
